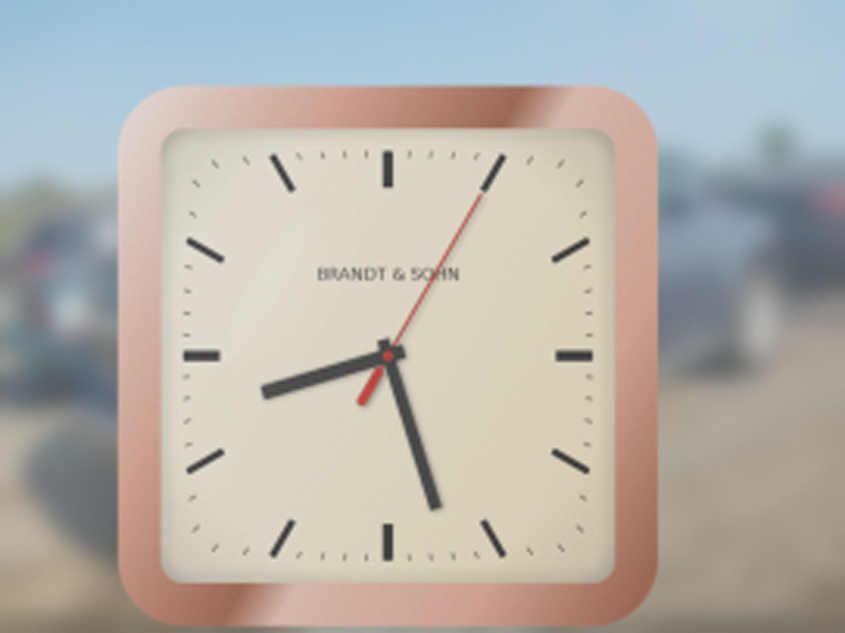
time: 8:27:05
